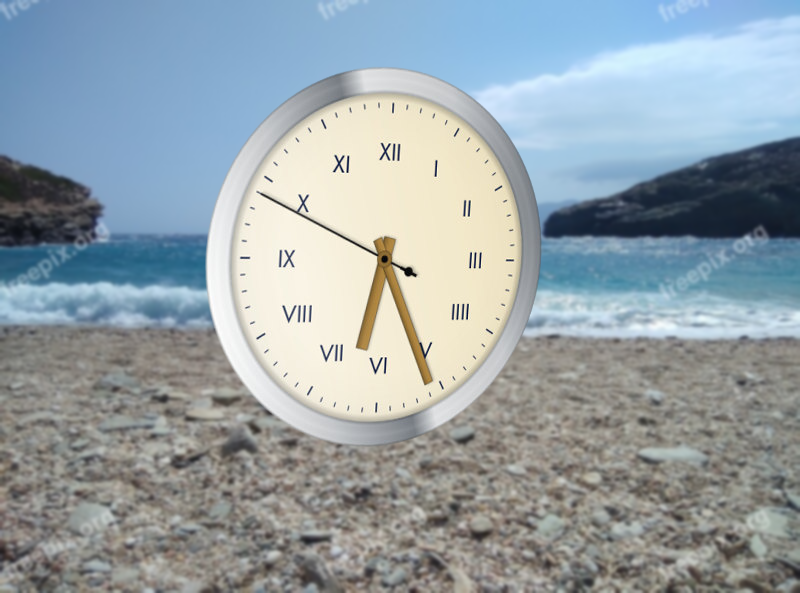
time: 6:25:49
